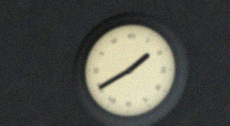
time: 1:40
